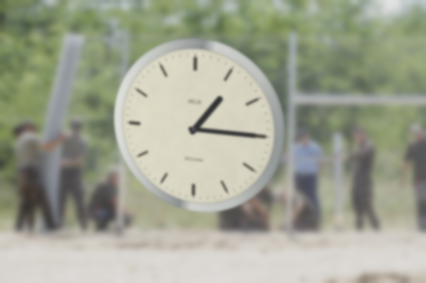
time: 1:15
